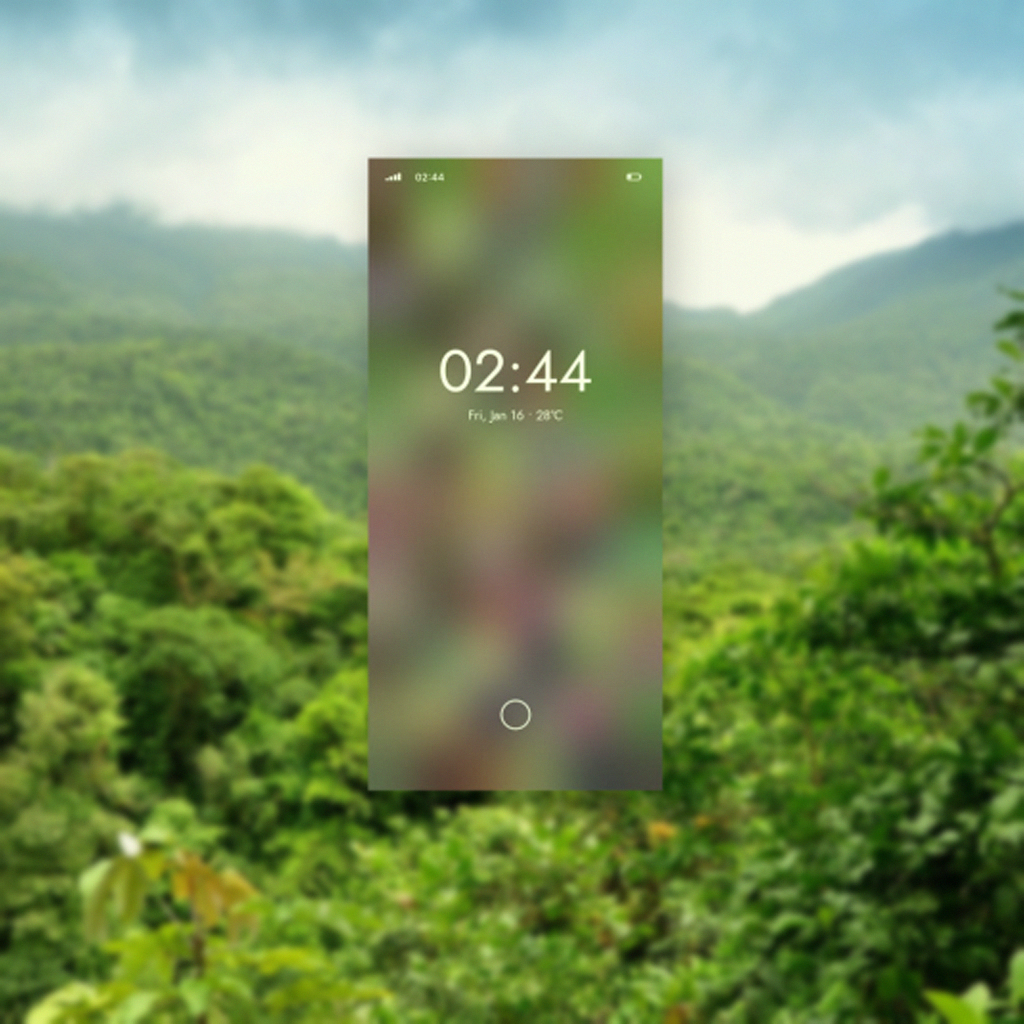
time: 2:44
